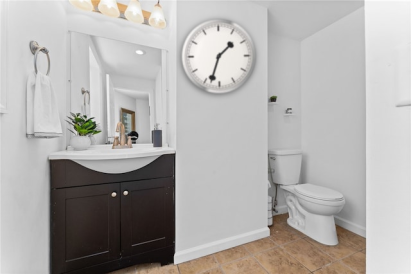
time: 1:33
